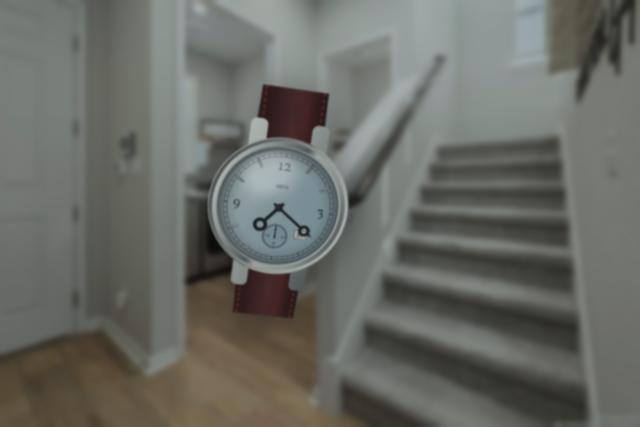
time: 7:21
